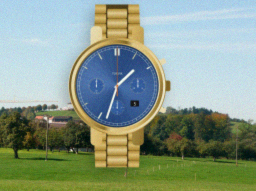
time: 1:33
